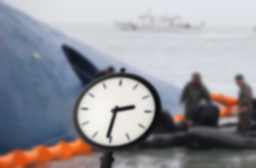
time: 2:31
